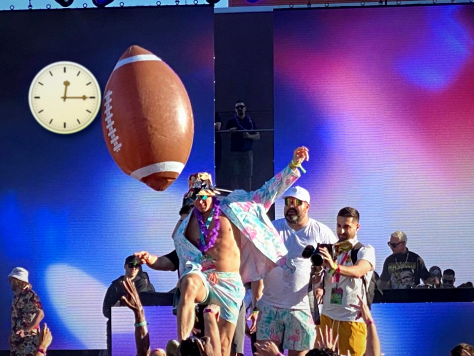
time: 12:15
